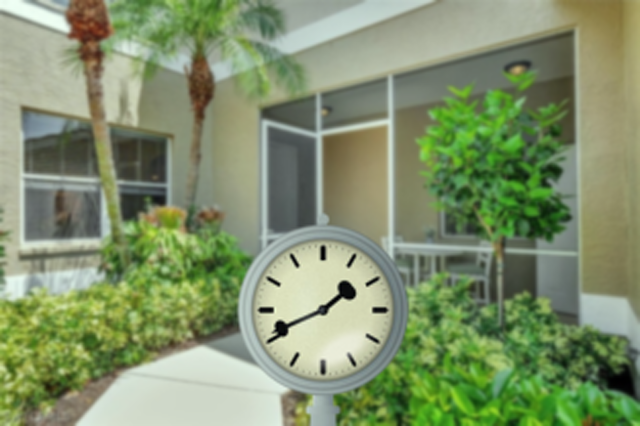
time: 1:41
